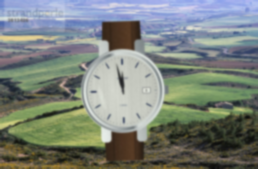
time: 11:58
